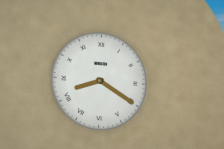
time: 8:20
